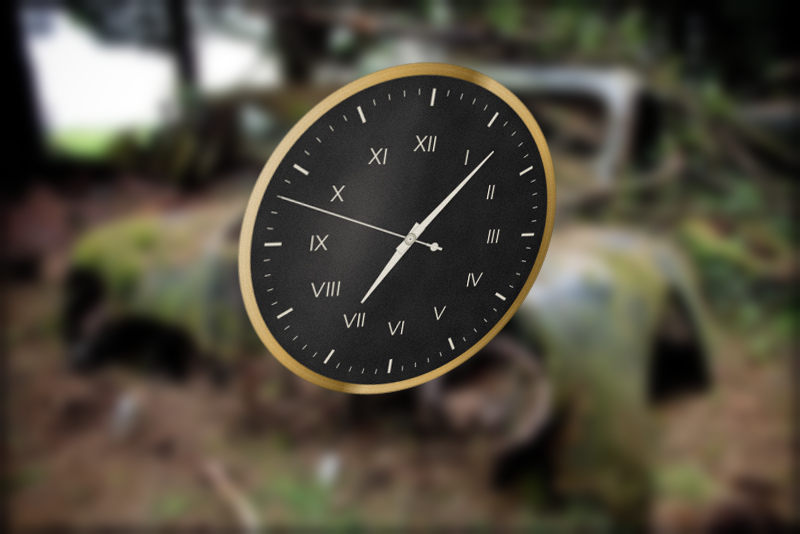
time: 7:06:48
